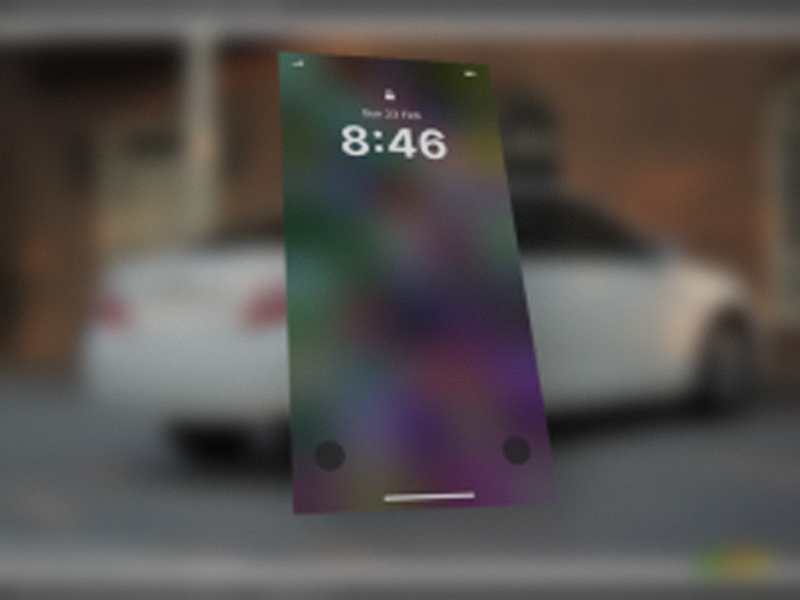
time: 8:46
